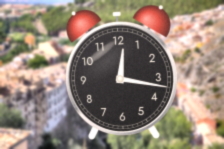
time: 12:17
